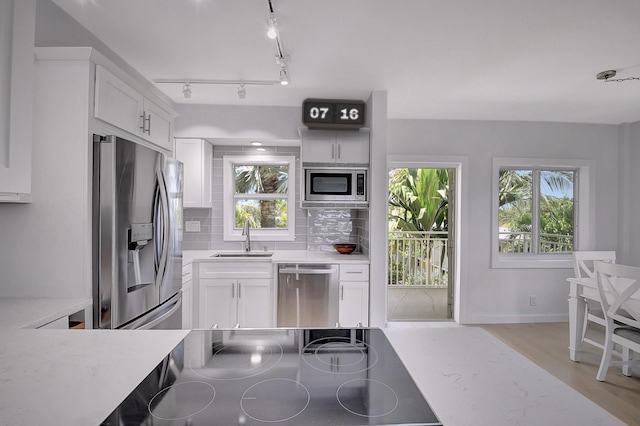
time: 7:16
